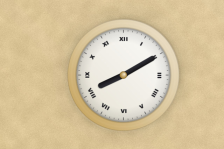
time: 8:10
